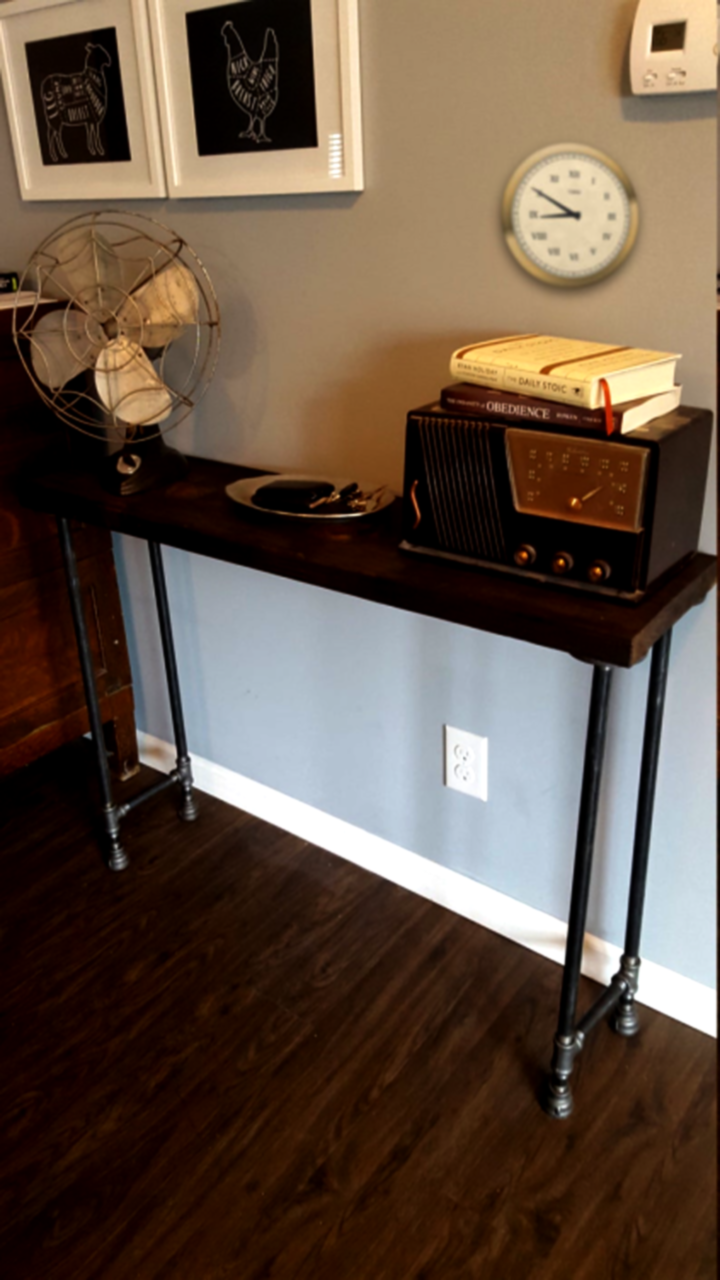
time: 8:50
